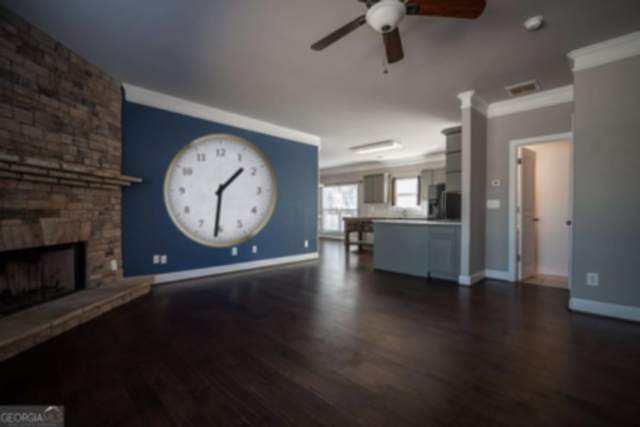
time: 1:31
